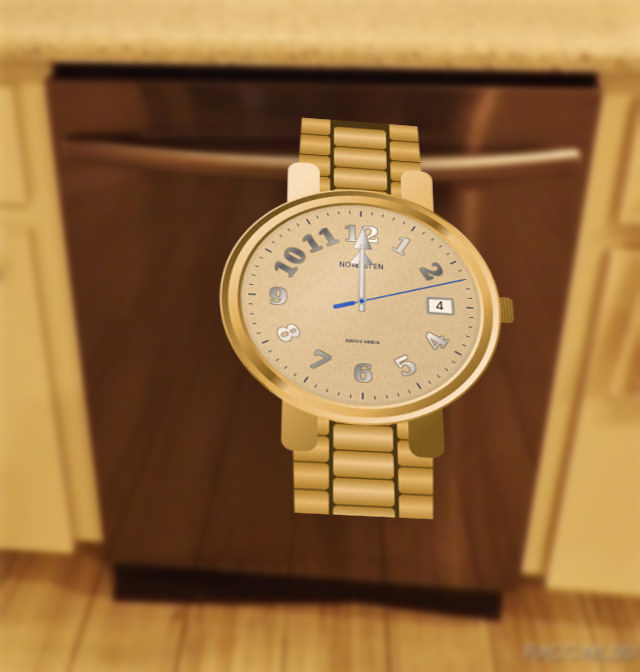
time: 12:00:12
